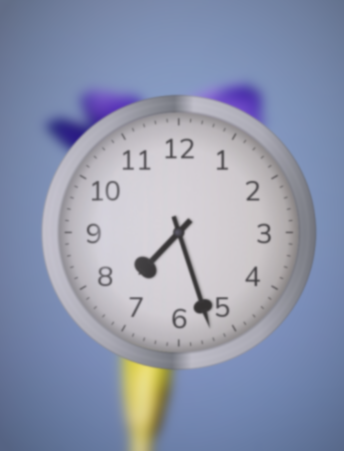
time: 7:27
